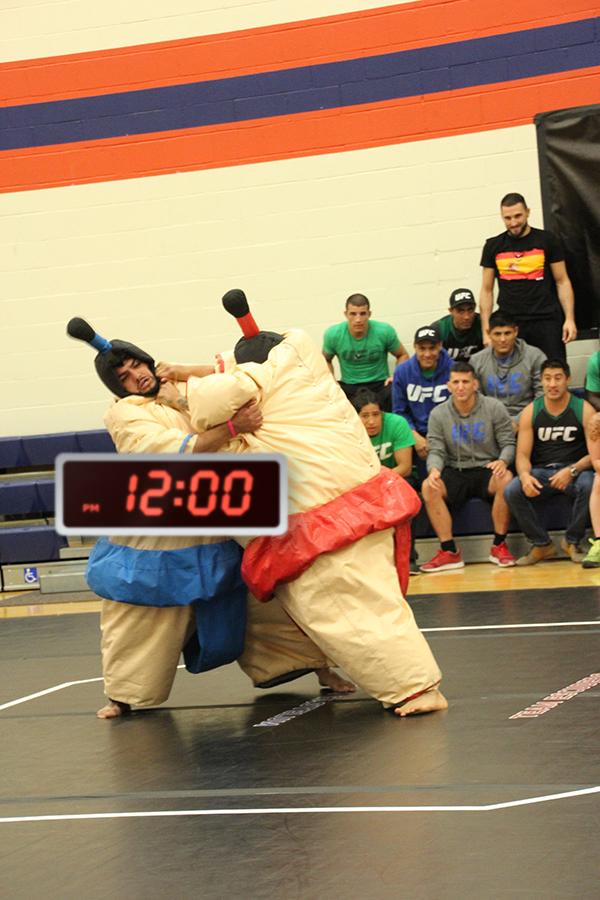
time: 12:00
